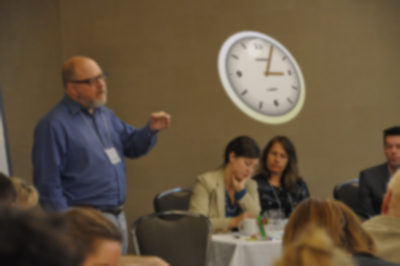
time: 3:05
